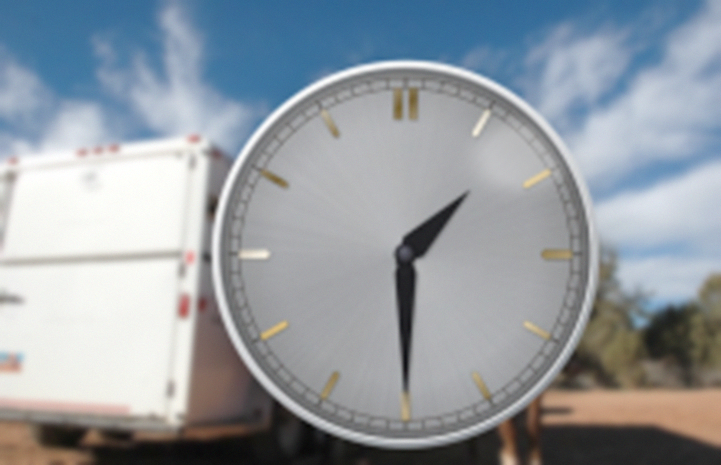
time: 1:30
